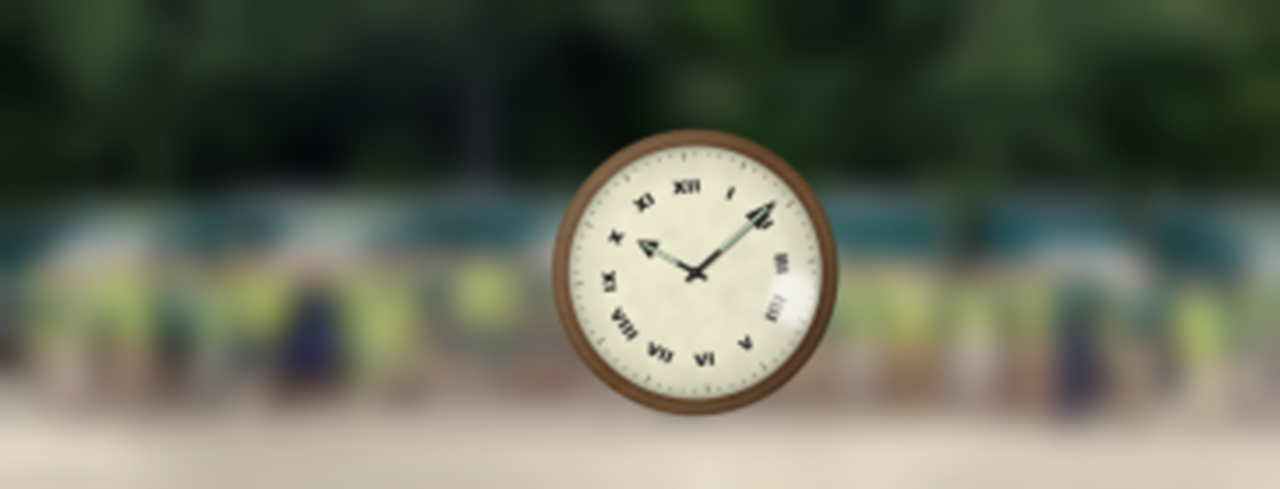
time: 10:09
